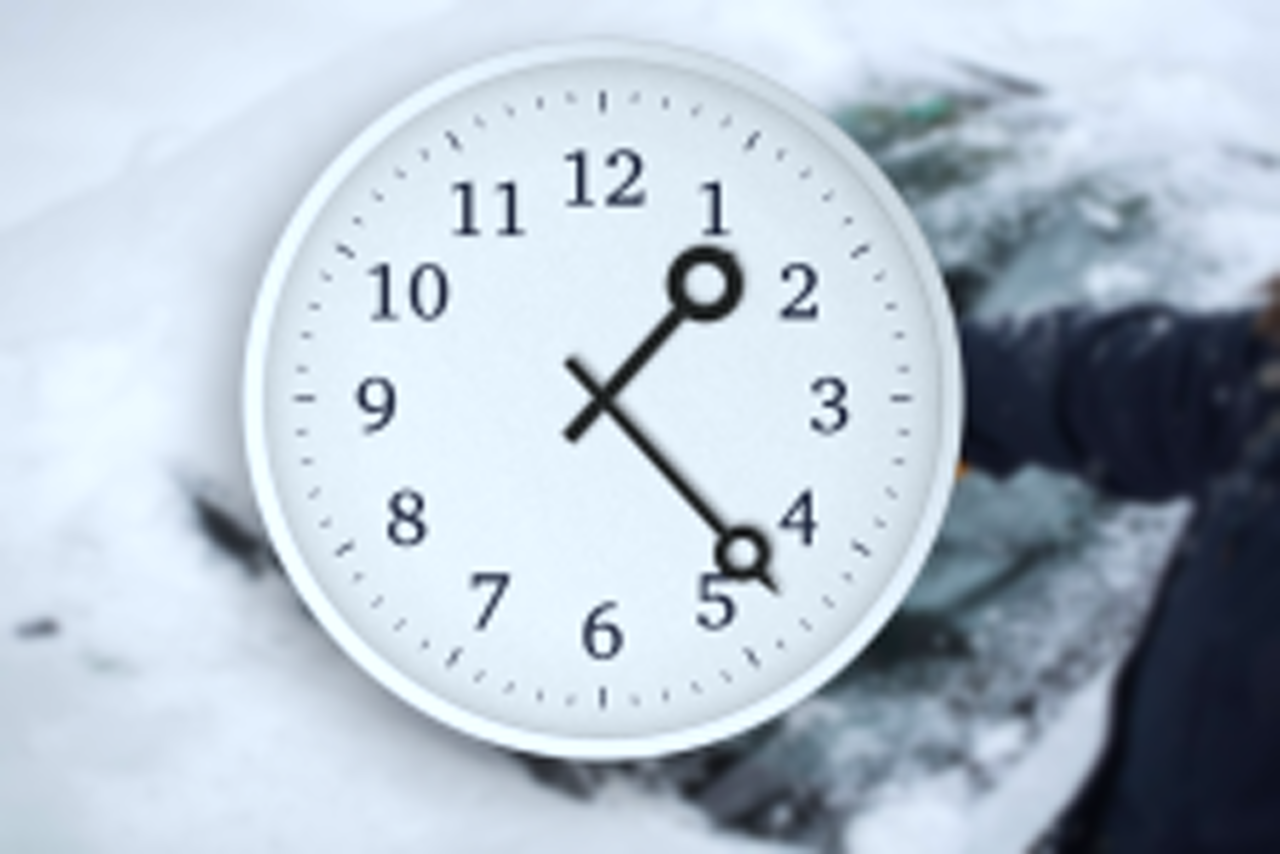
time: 1:23
